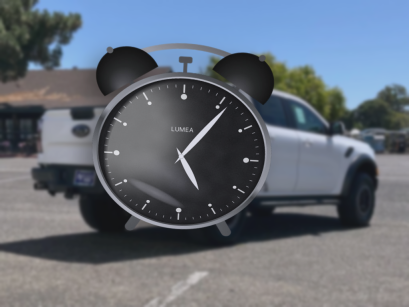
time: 5:06
